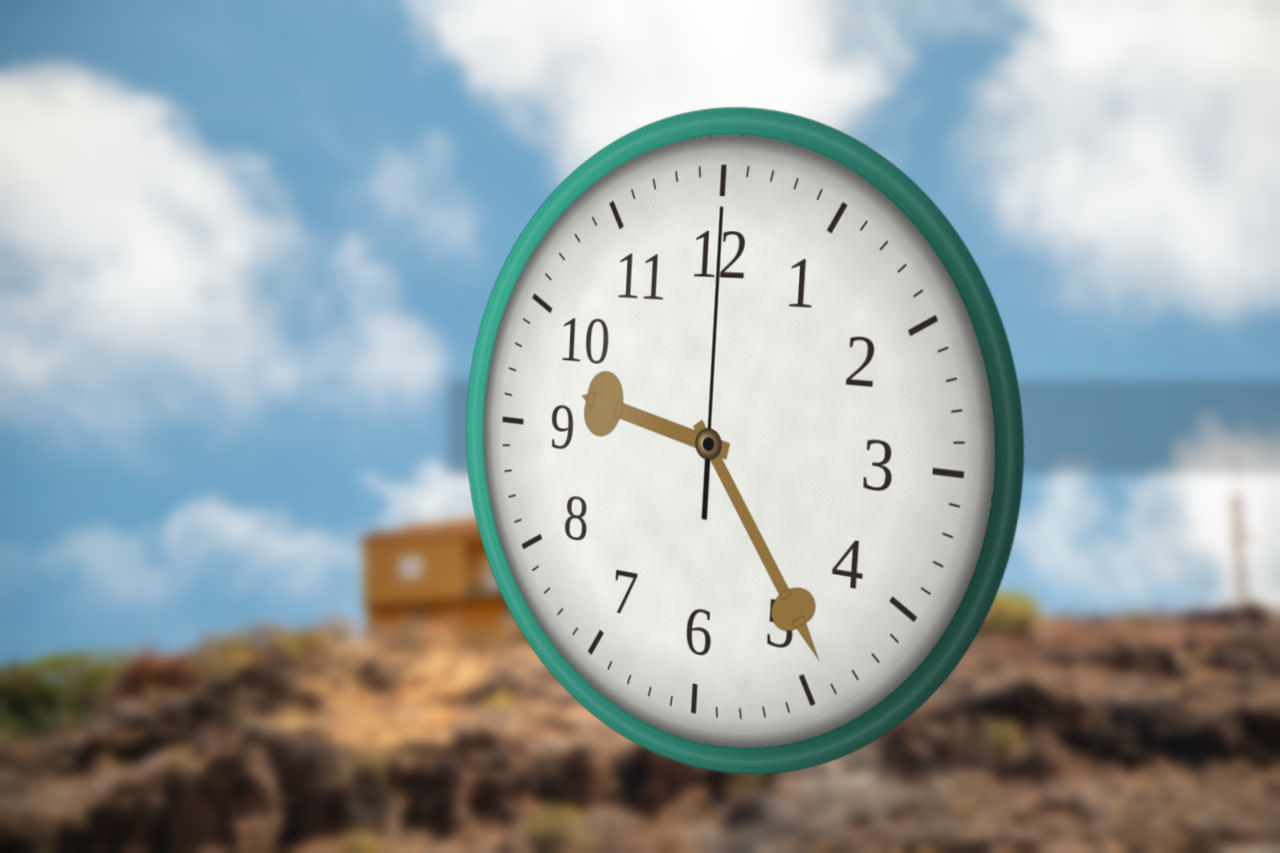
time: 9:24:00
